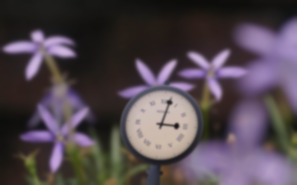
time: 3:02
